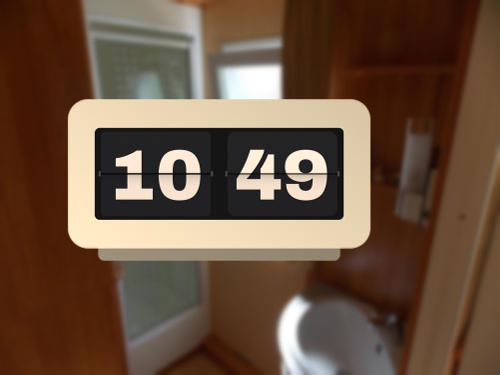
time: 10:49
